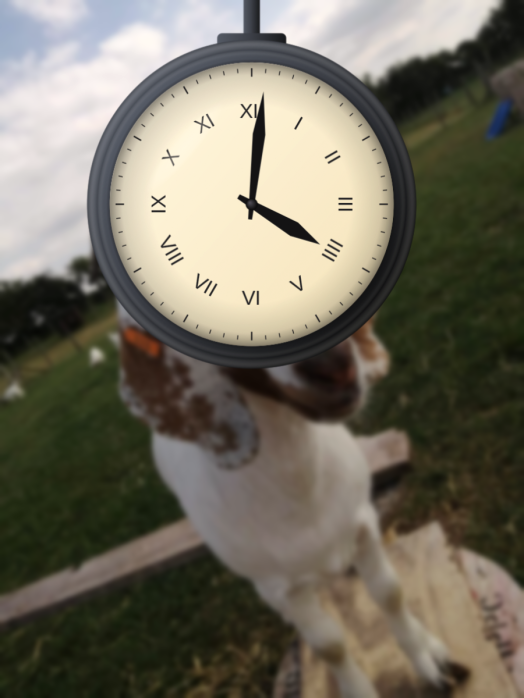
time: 4:01
